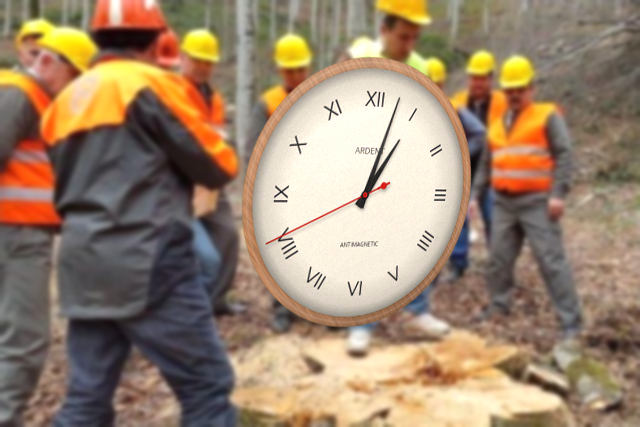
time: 1:02:41
